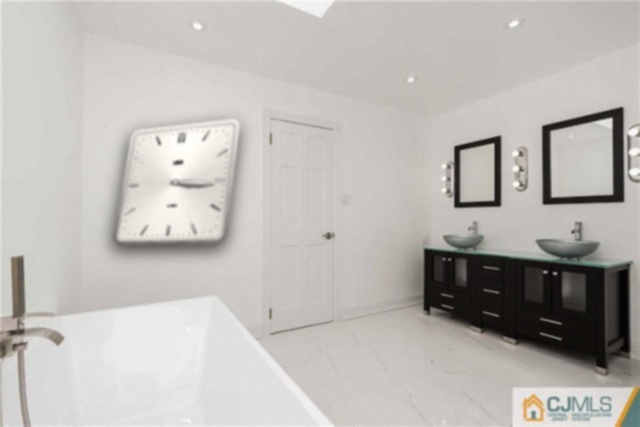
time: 3:16
